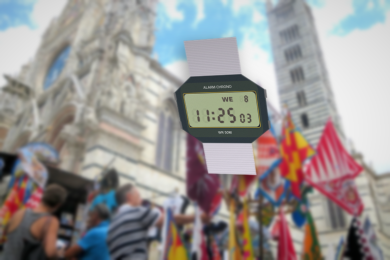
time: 11:25:03
